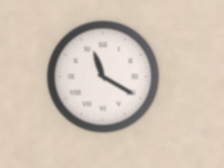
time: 11:20
